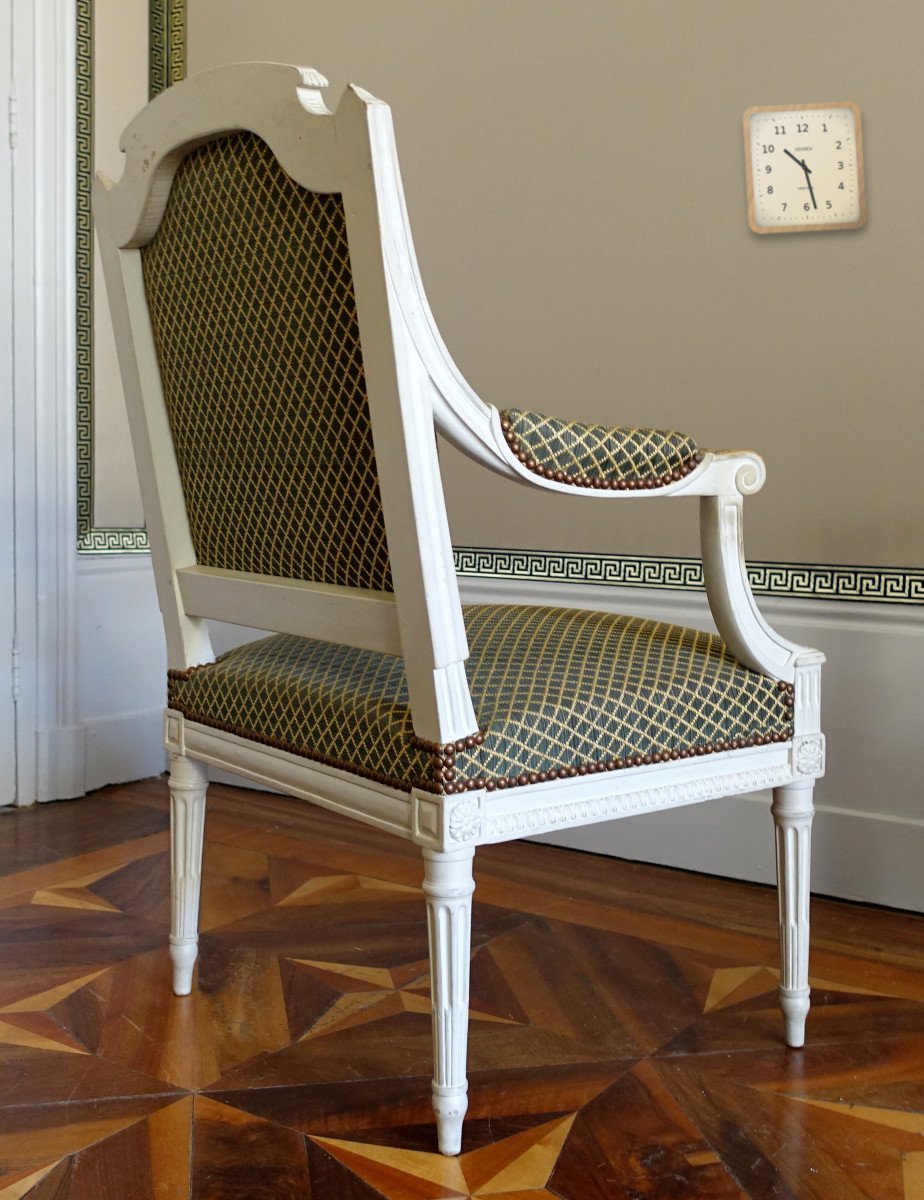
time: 10:28
